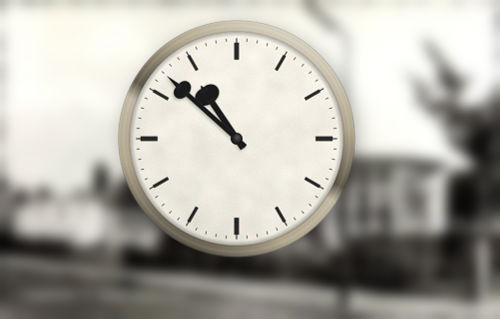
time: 10:52
